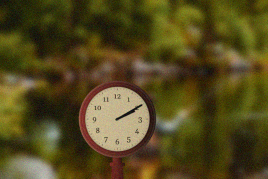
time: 2:10
